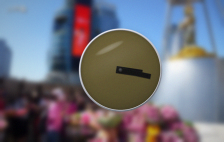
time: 3:17
